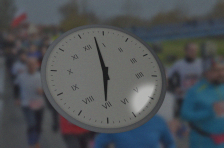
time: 7:03
